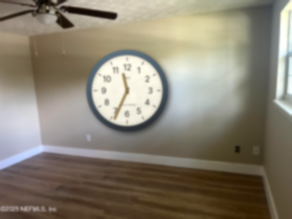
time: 11:34
